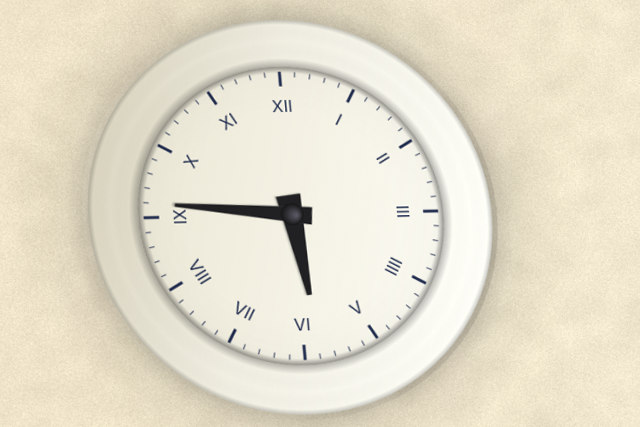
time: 5:46
